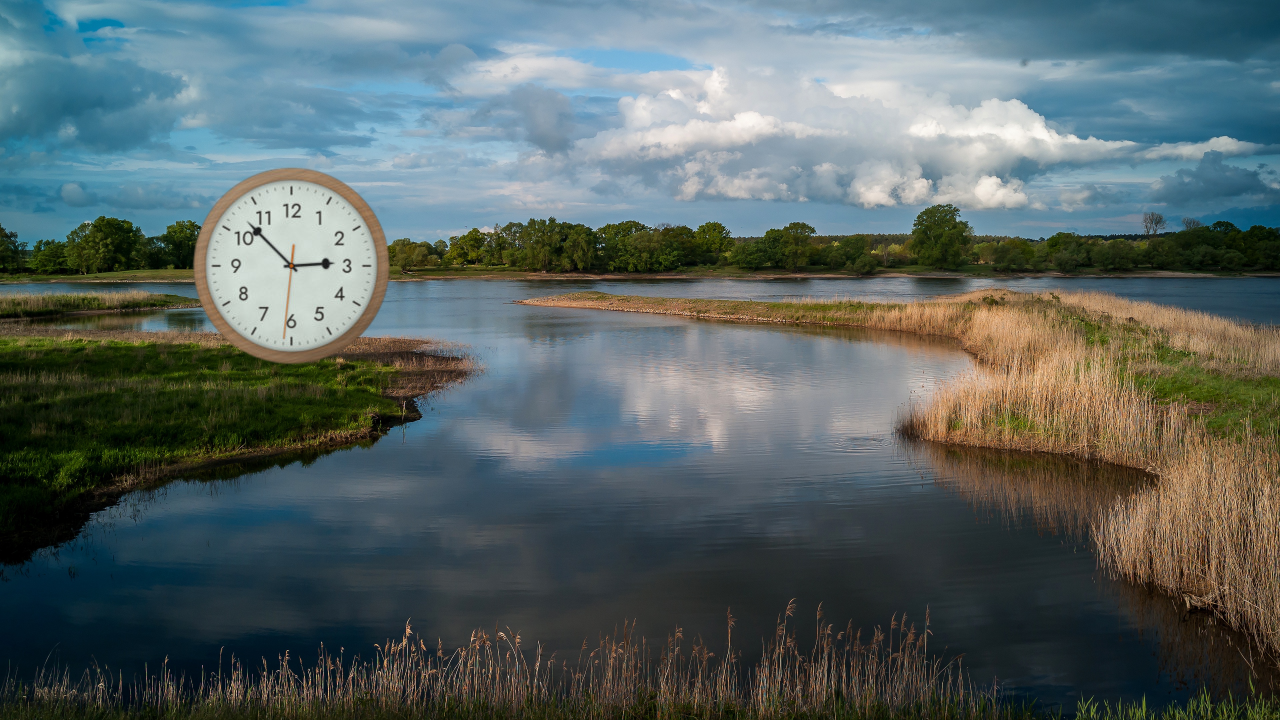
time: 2:52:31
